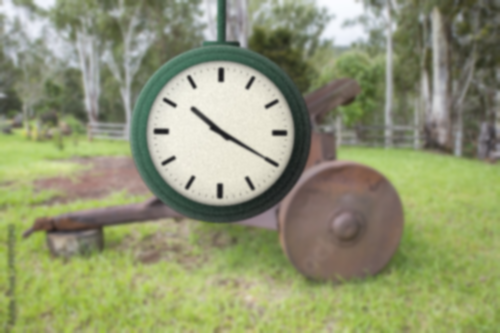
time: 10:20
